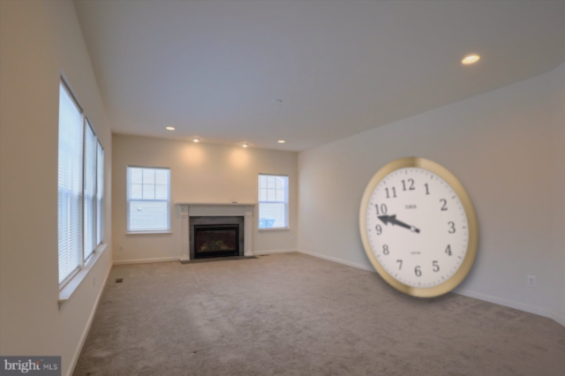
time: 9:48
